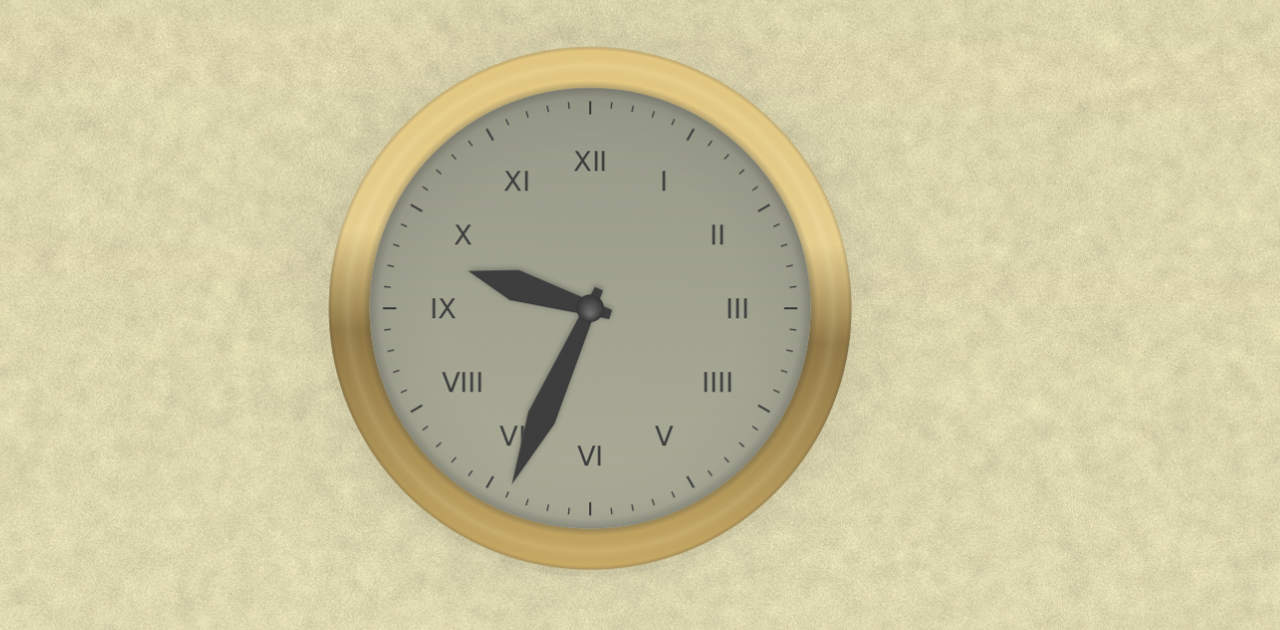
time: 9:34
